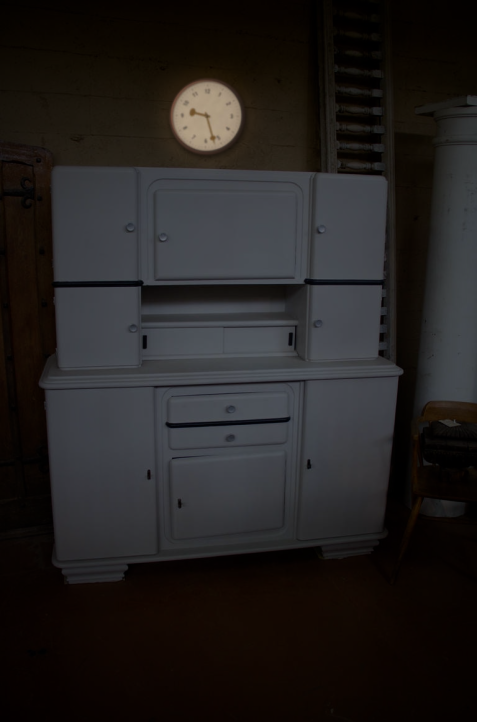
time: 9:27
